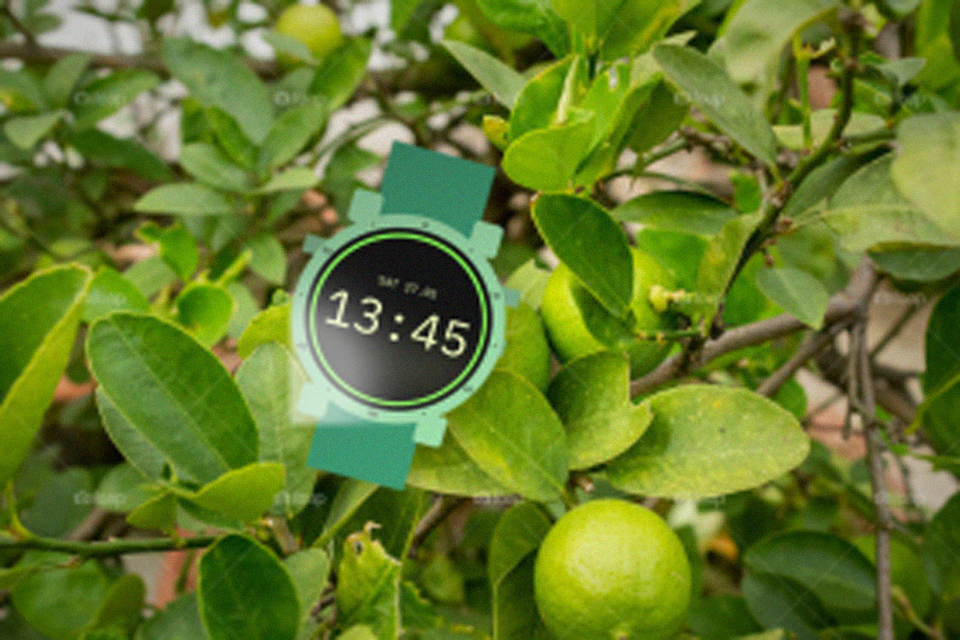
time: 13:45
